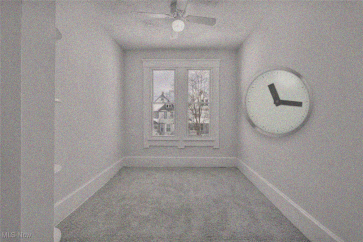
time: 11:16
